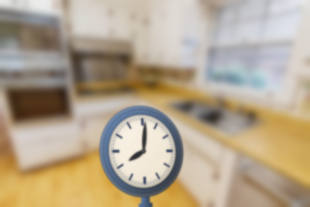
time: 8:01
